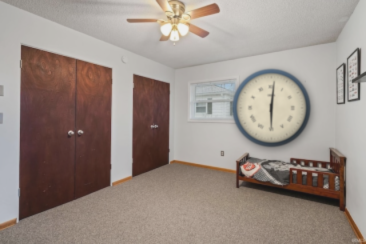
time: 6:01
